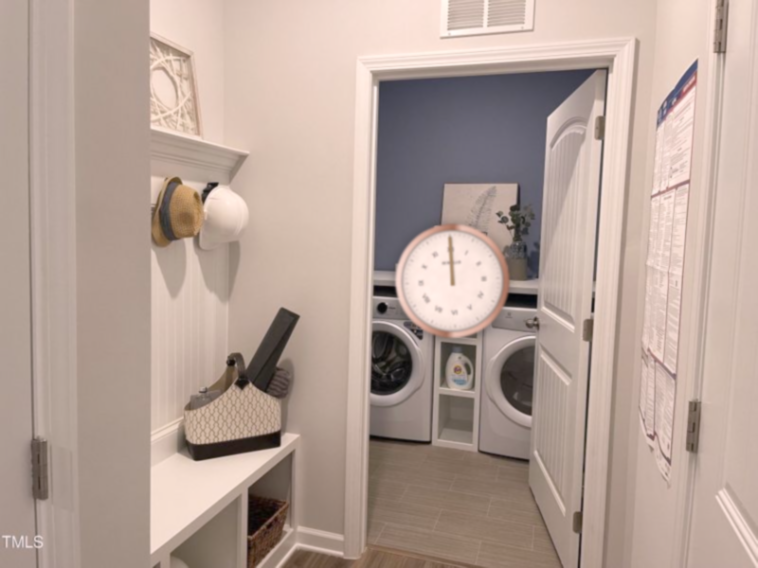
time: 12:00
